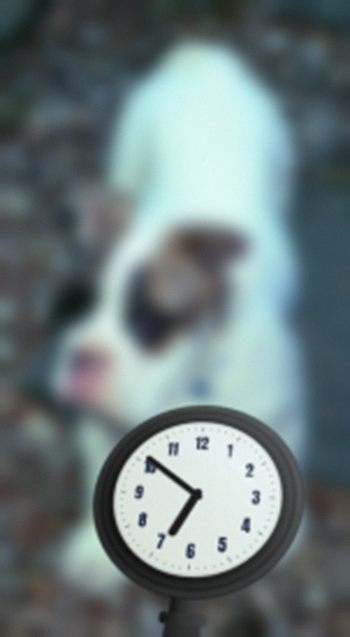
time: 6:51
